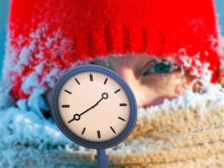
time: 1:40
